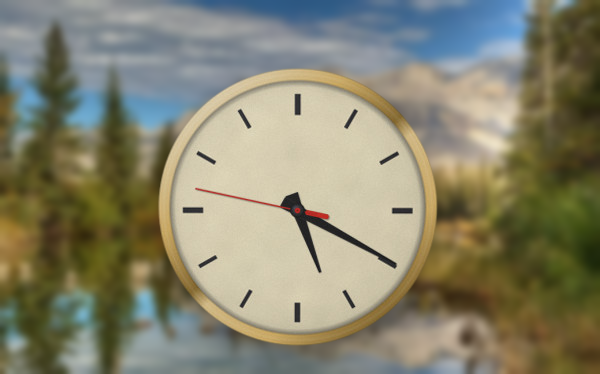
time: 5:19:47
